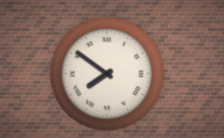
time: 7:51
